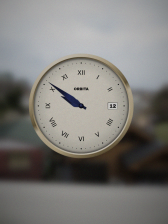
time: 9:51
